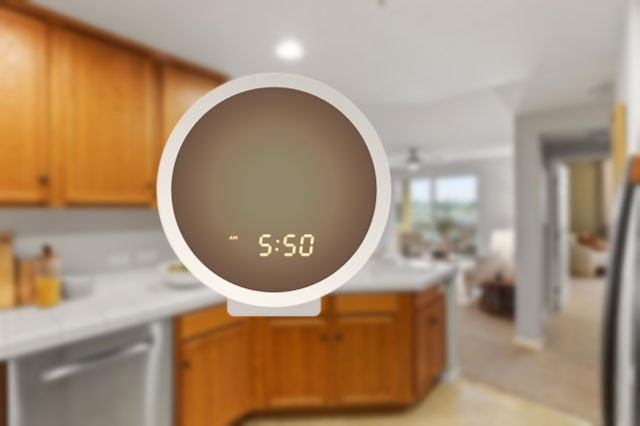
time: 5:50
